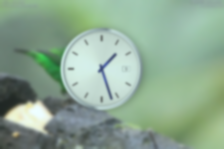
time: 1:27
